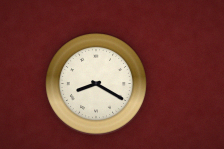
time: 8:20
